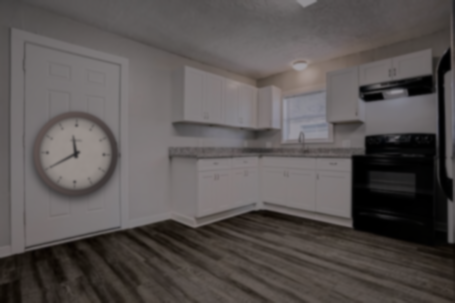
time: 11:40
